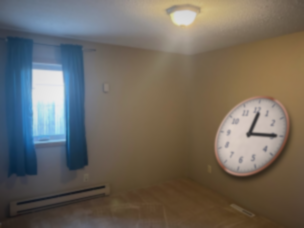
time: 12:15
